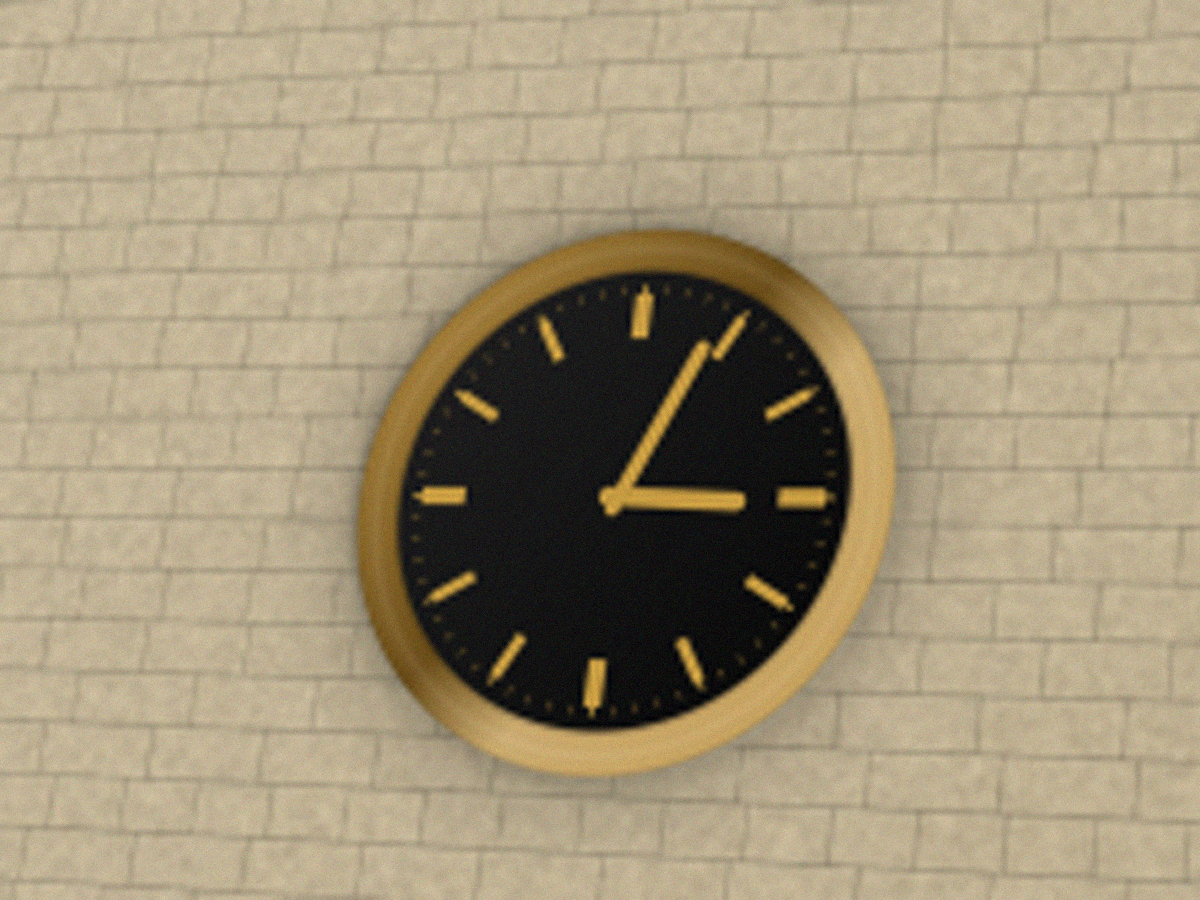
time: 3:04
